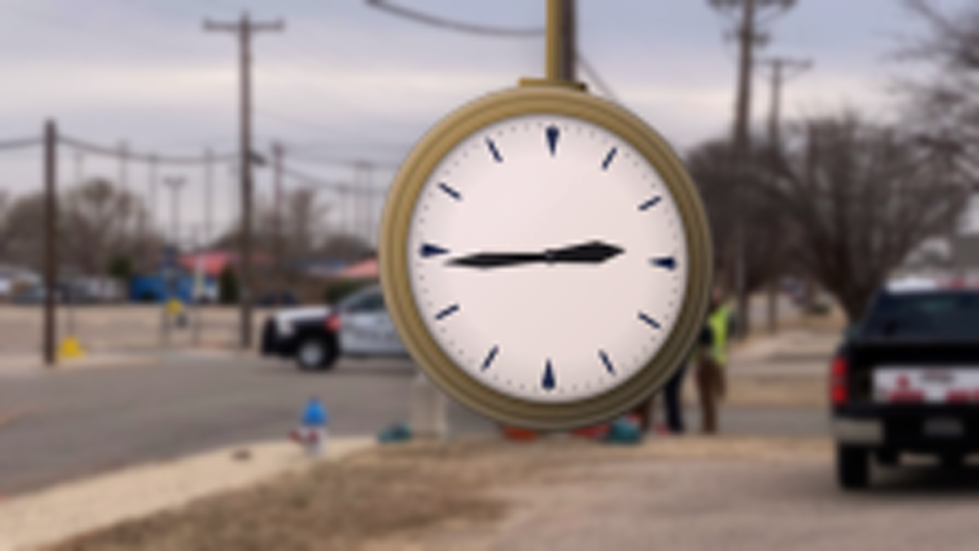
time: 2:44
